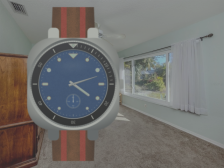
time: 4:12
